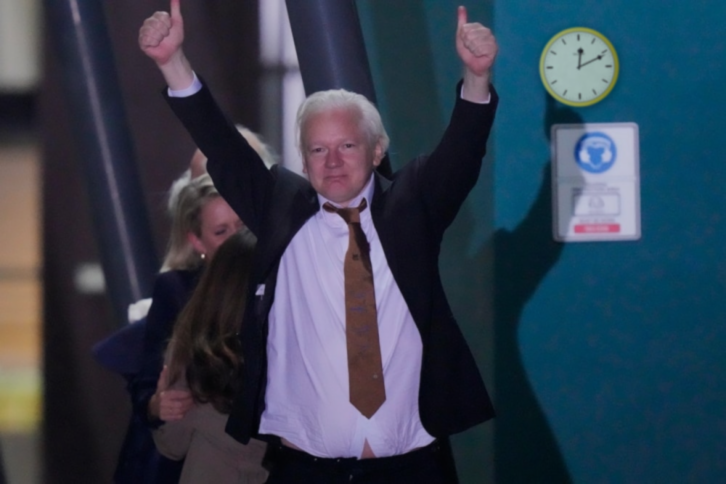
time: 12:11
